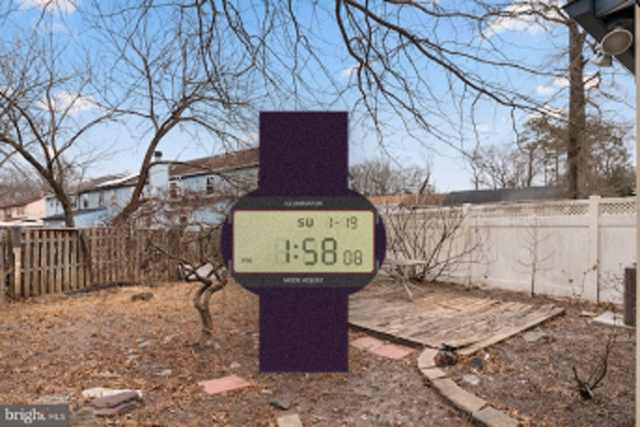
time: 1:58:08
